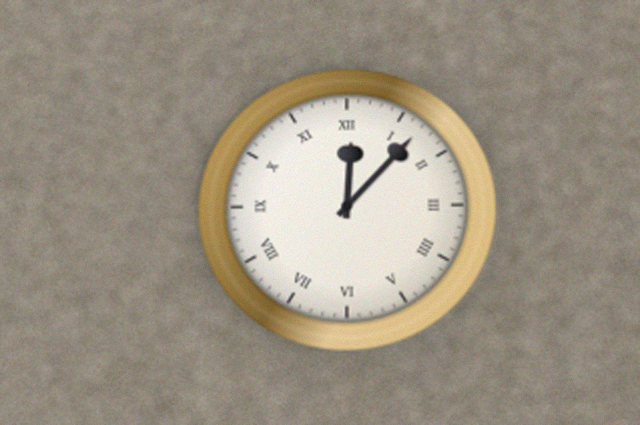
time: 12:07
